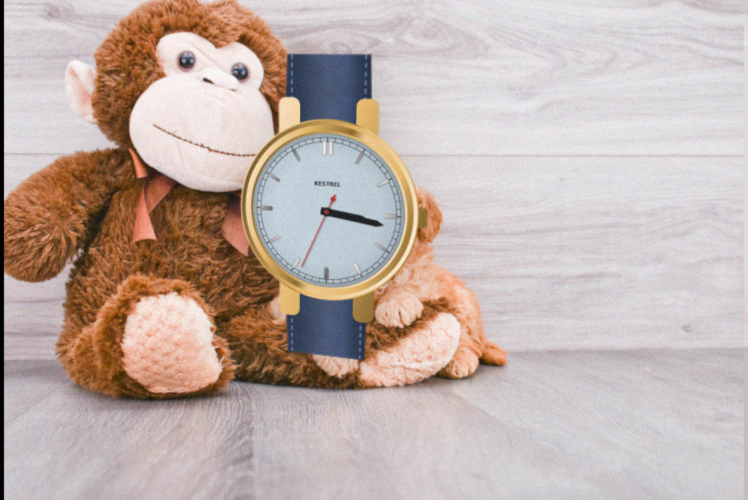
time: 3:16:34
